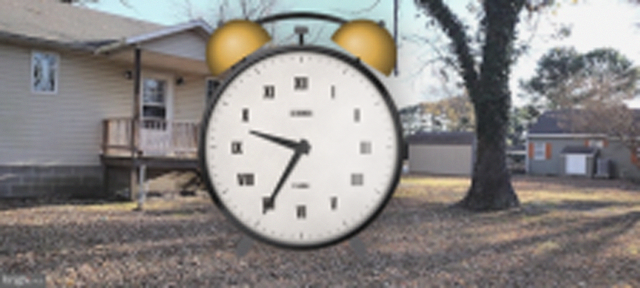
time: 9:35
